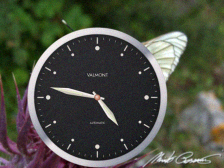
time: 4:47
